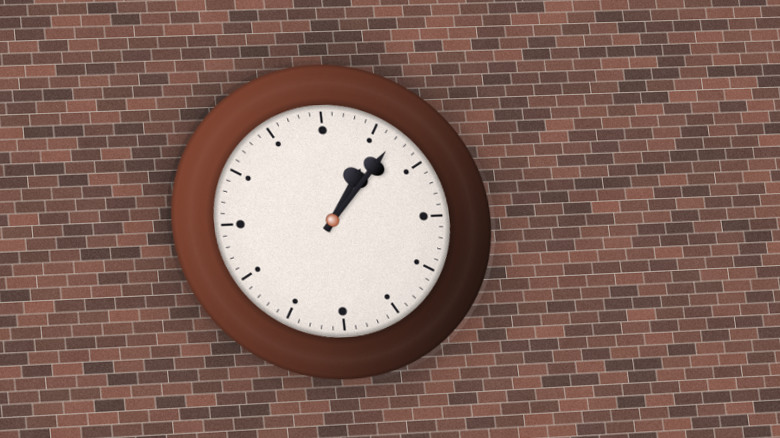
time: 1:07
